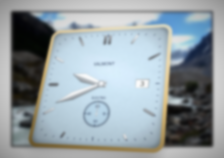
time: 9:41
